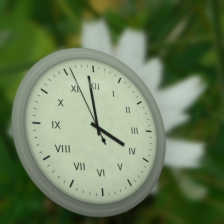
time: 3:58:56
